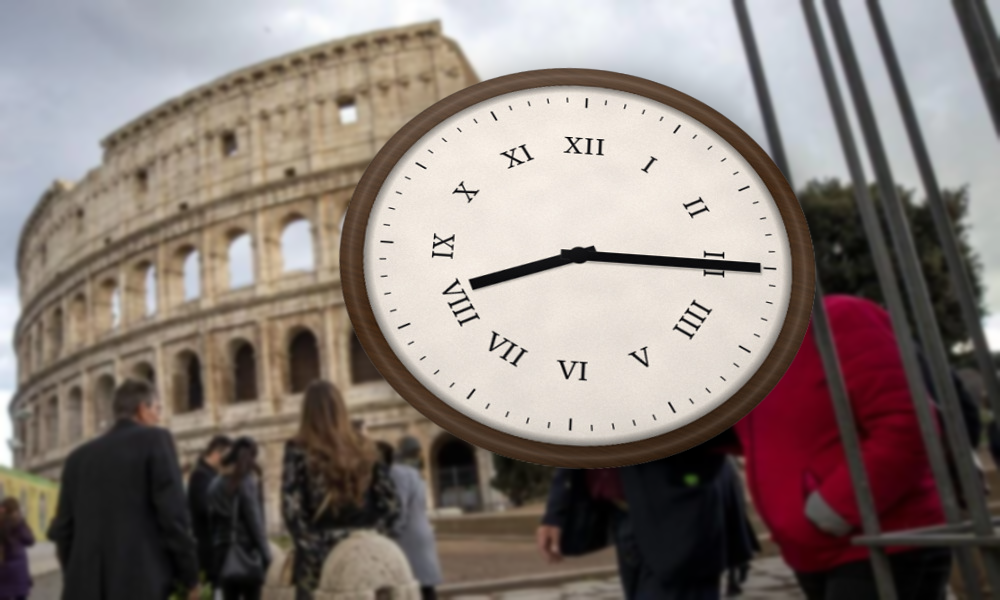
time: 8:15
